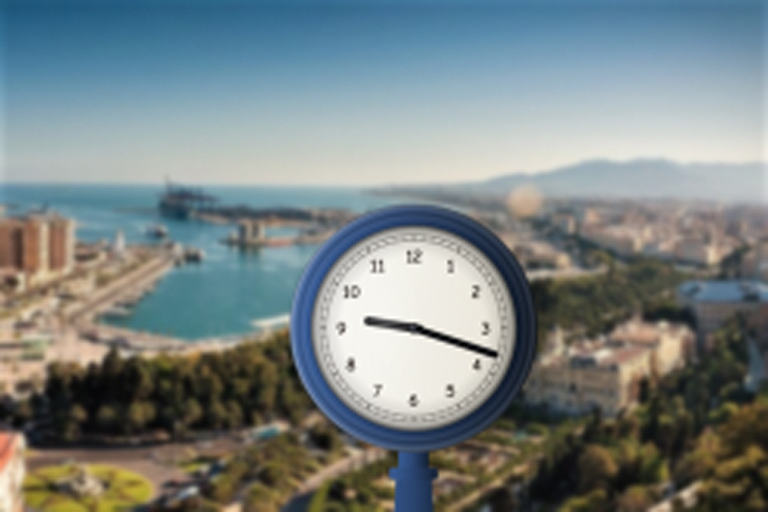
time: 9:18
